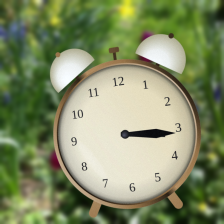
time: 3:16
